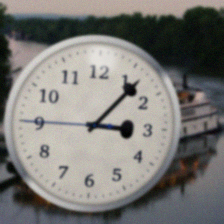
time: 3:06:45
